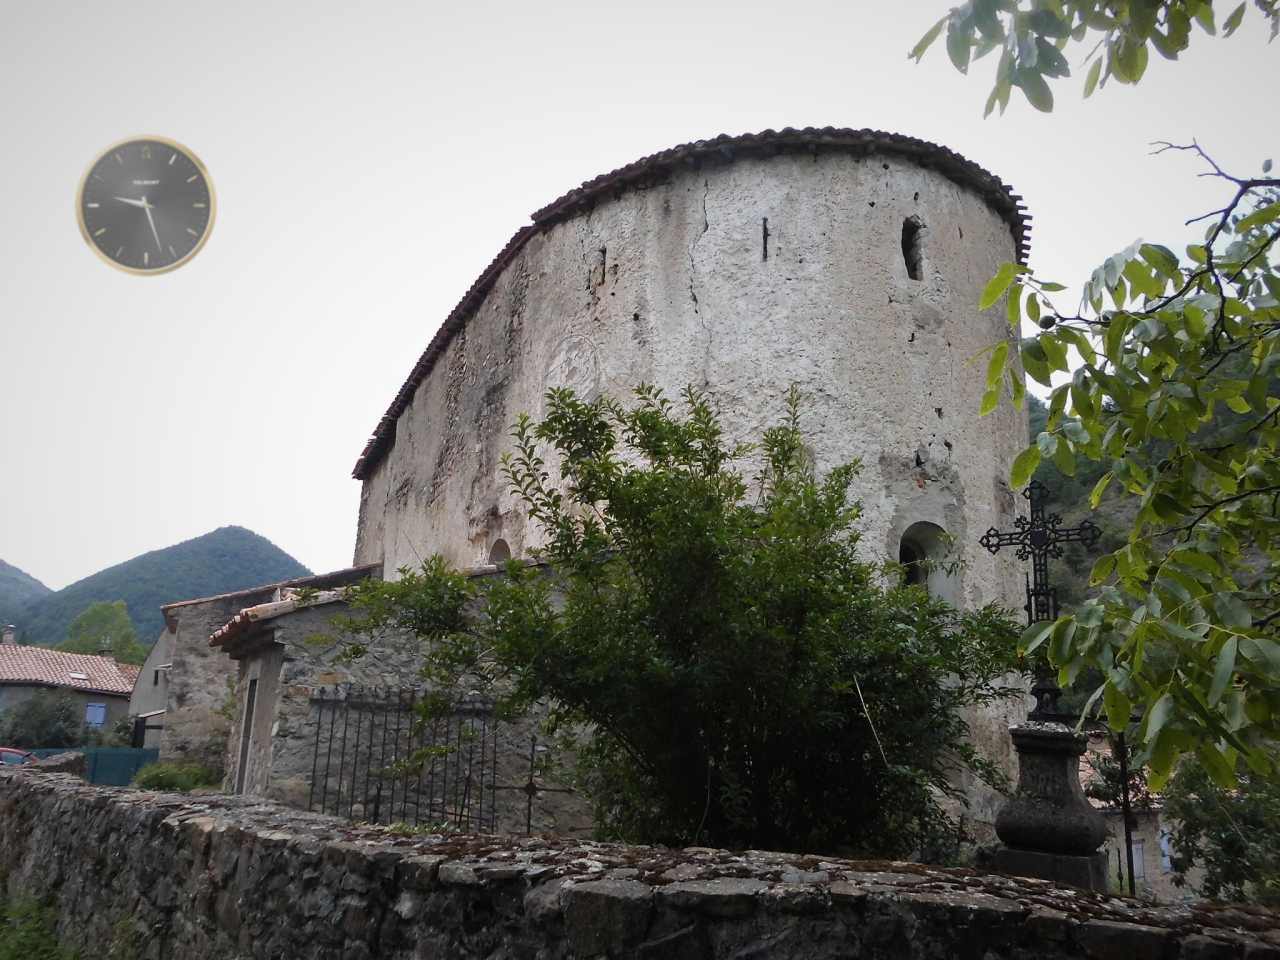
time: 9:27
